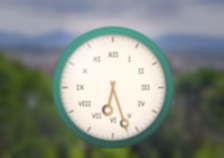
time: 6:27
